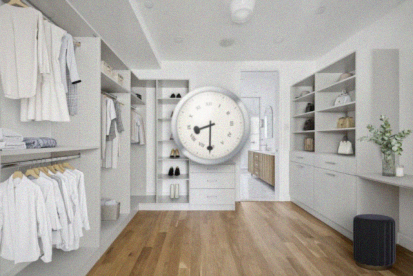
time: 8:31
